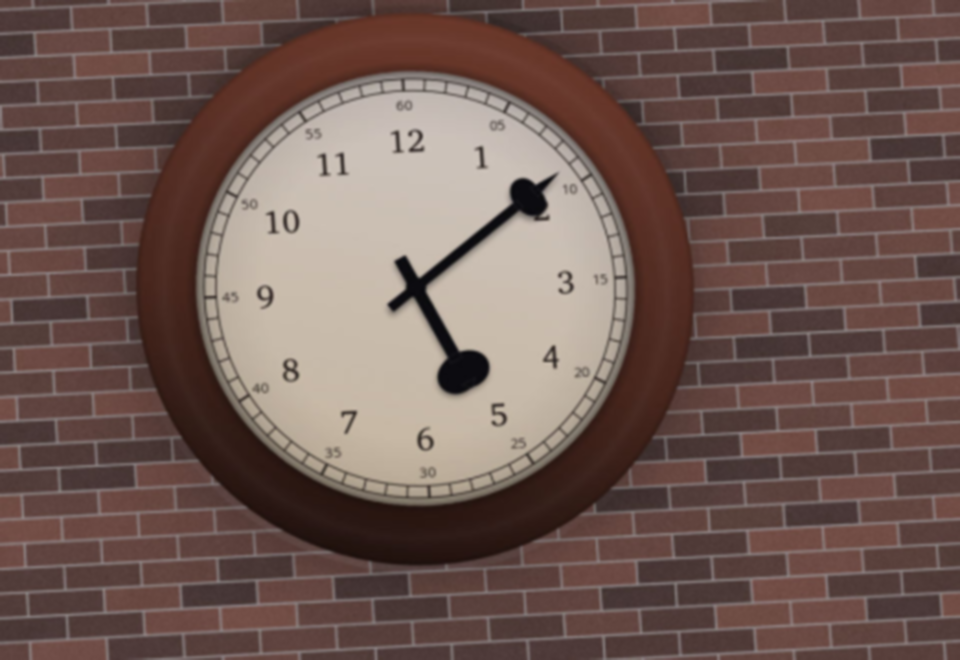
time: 5:09
